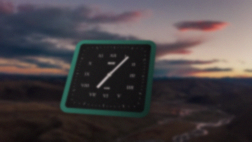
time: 7:06
